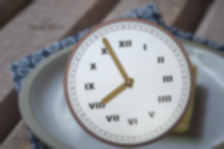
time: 7:56
